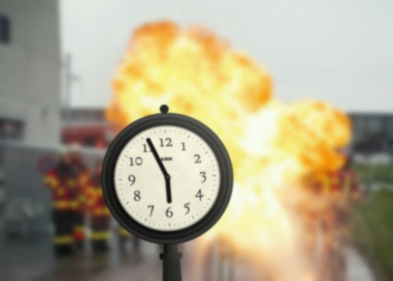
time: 5:56
